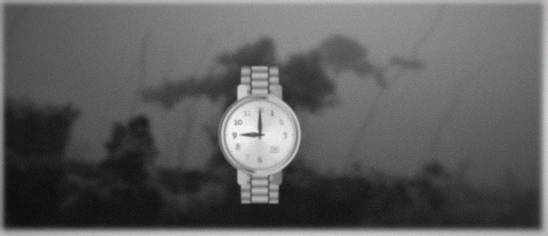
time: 9:00
